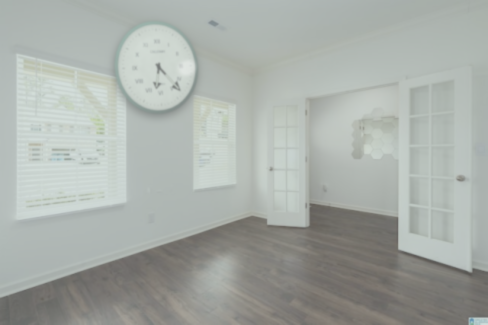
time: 6:23
